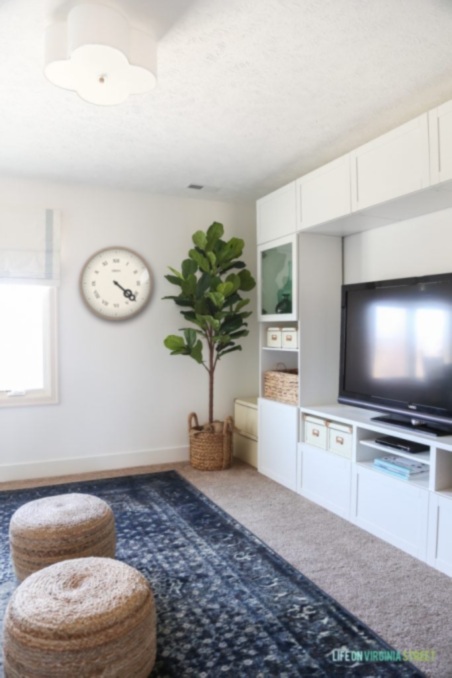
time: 4:22
